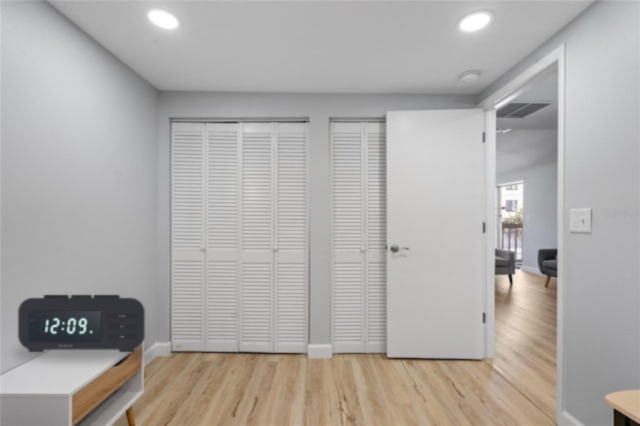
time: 12:09
